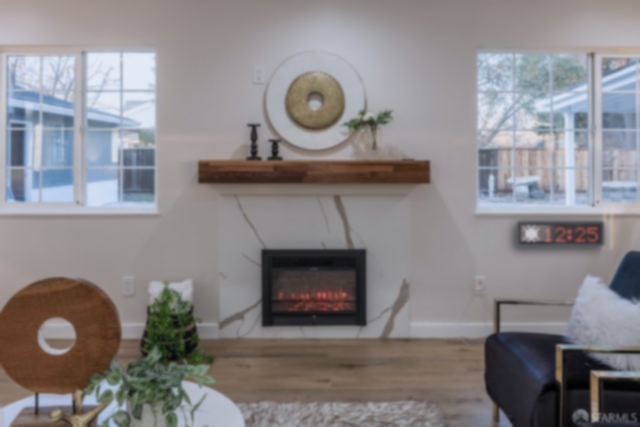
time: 12:25
